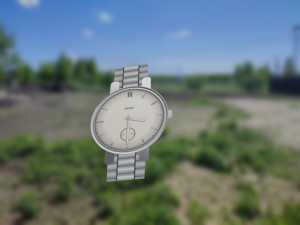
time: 3:30
